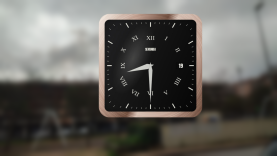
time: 8:30
